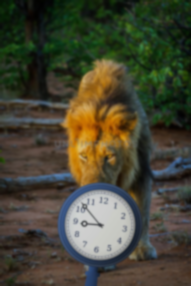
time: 8:52
